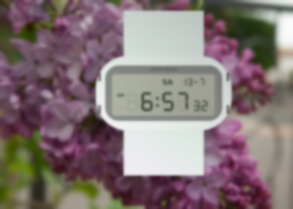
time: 6:57
